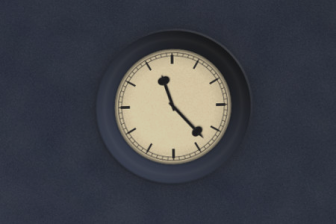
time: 11:23
